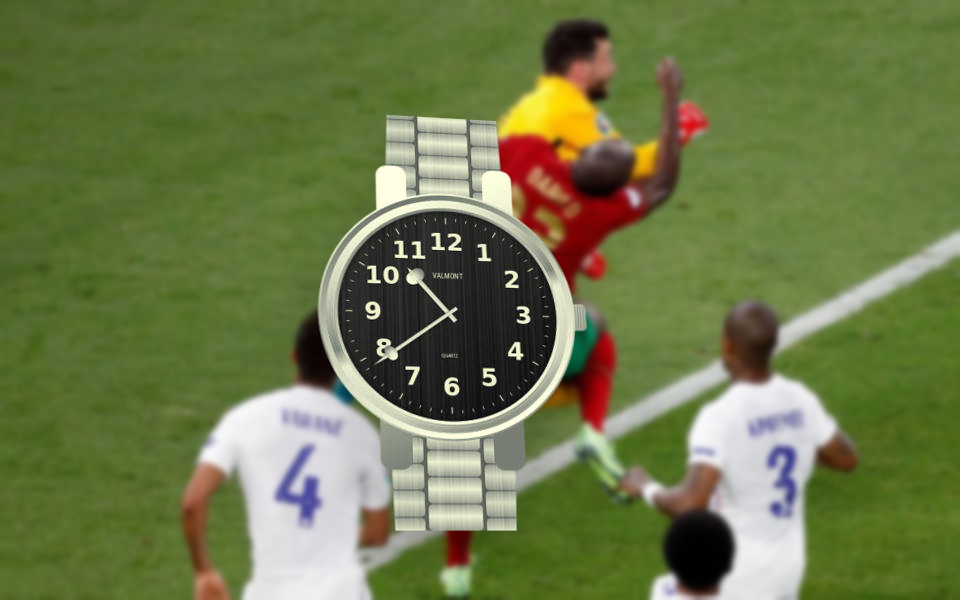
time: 10:39
